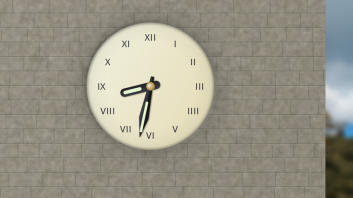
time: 8:32
